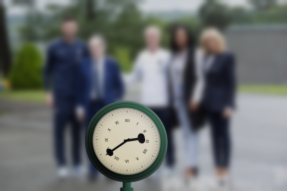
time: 2:39
